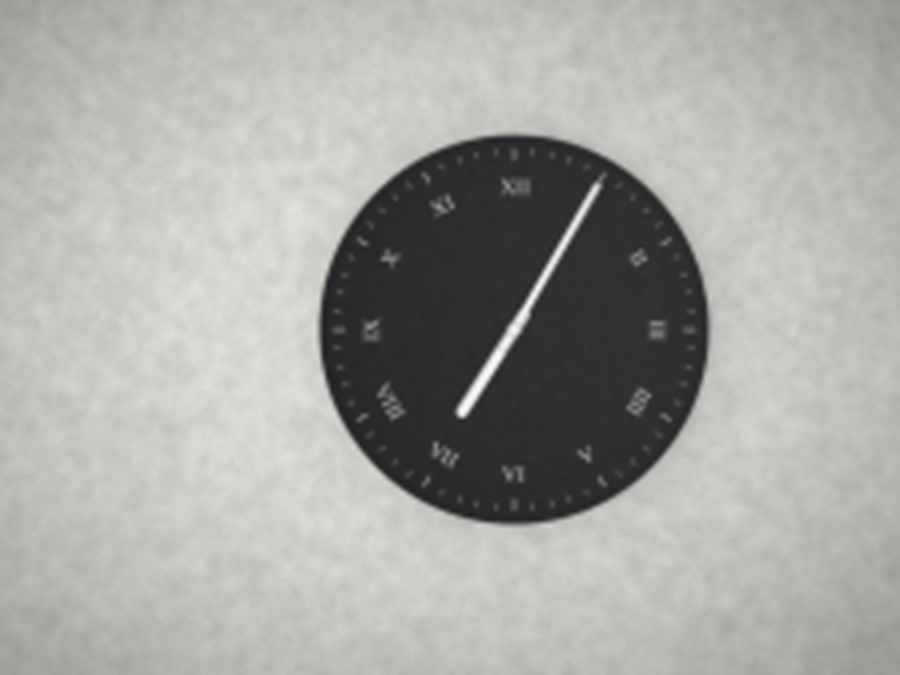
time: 7:05
